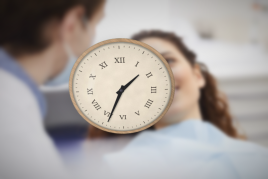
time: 1:34
